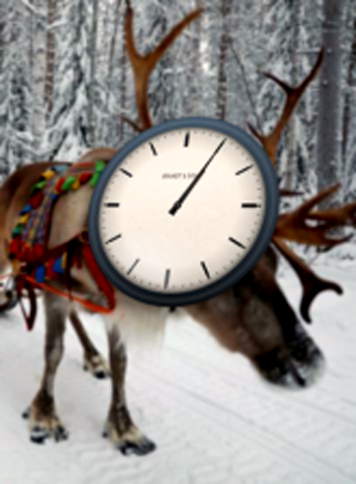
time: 1:05
